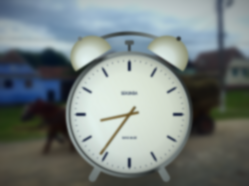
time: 8:36
